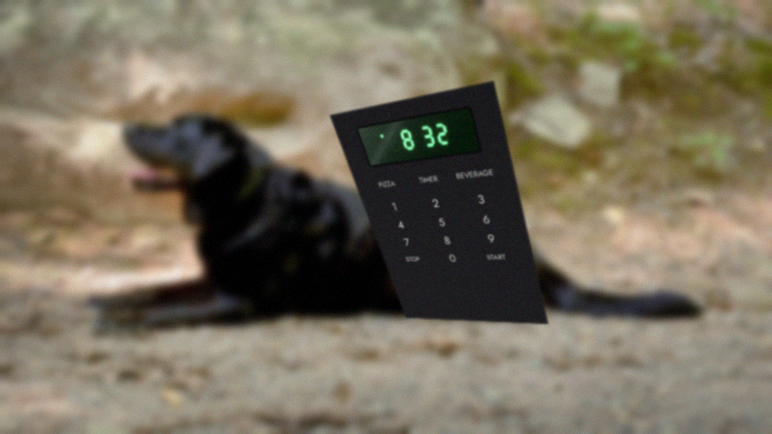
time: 8:32
